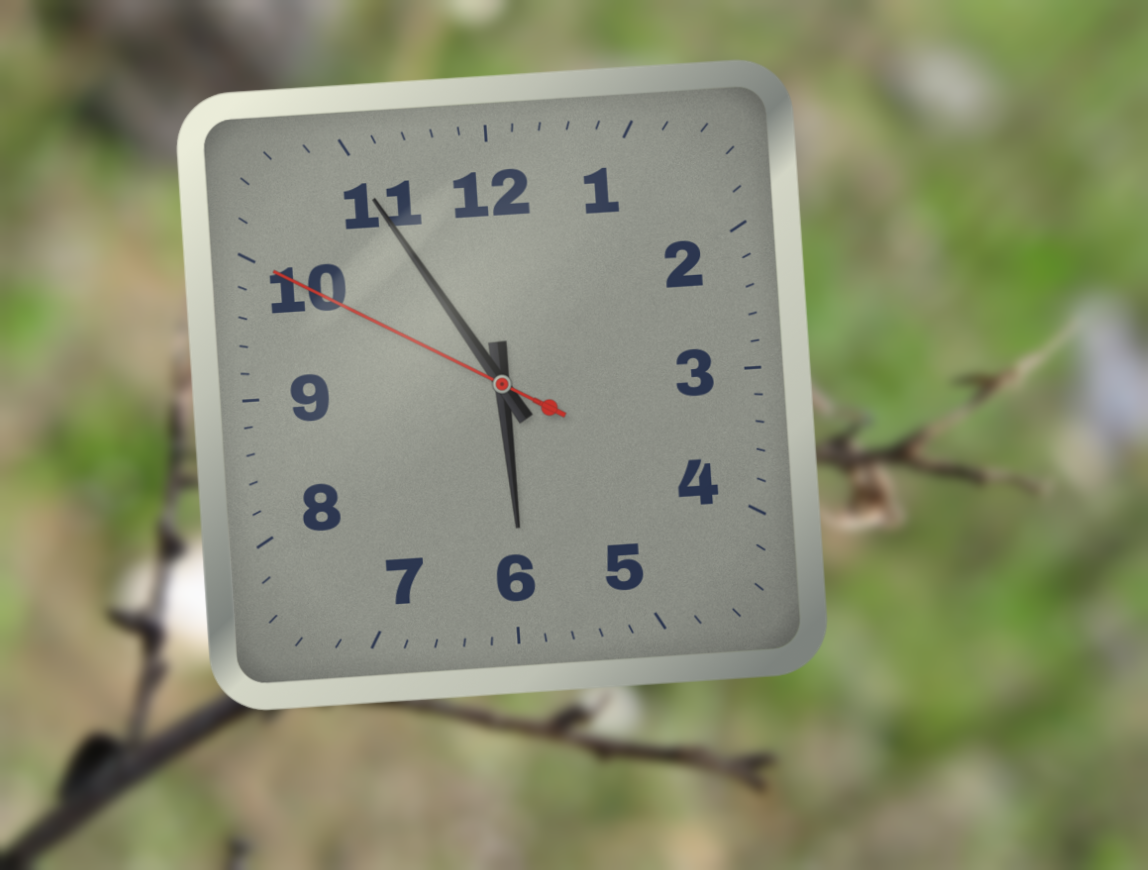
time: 5:54:50
